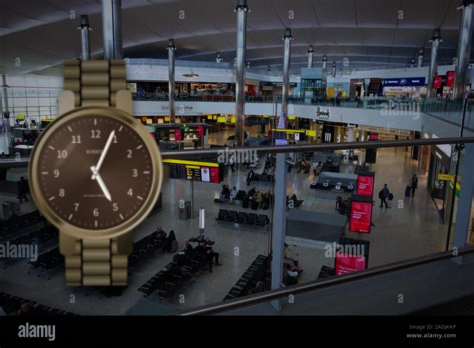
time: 5:04
